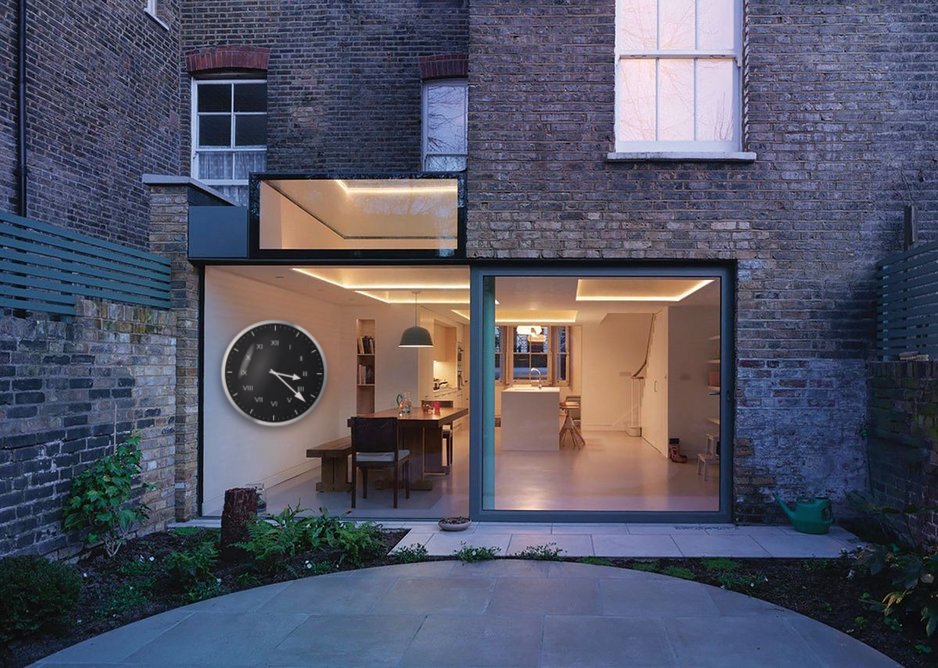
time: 3:22
